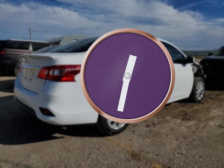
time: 12:32
